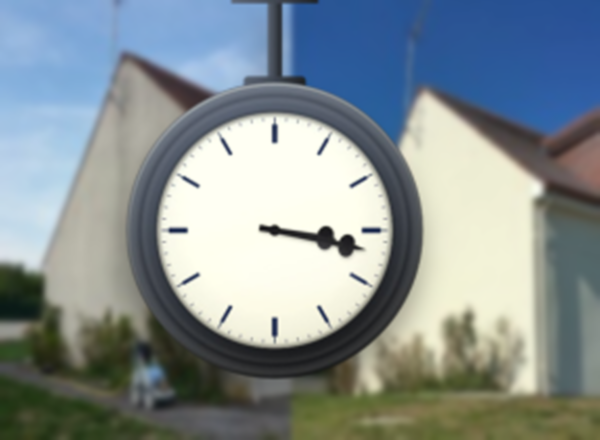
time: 3:17
